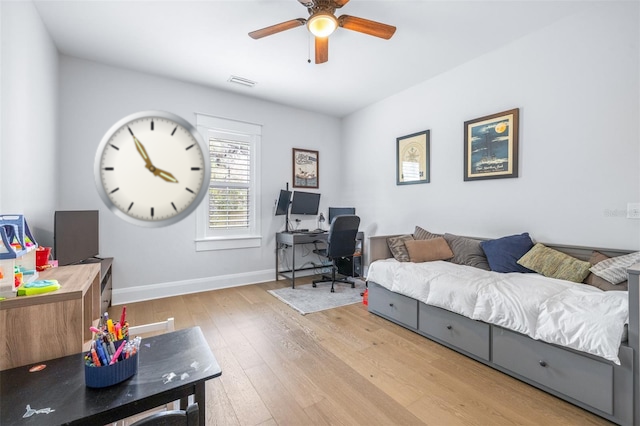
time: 3:55
